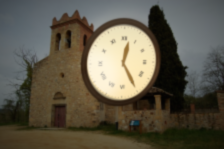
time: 12:25
